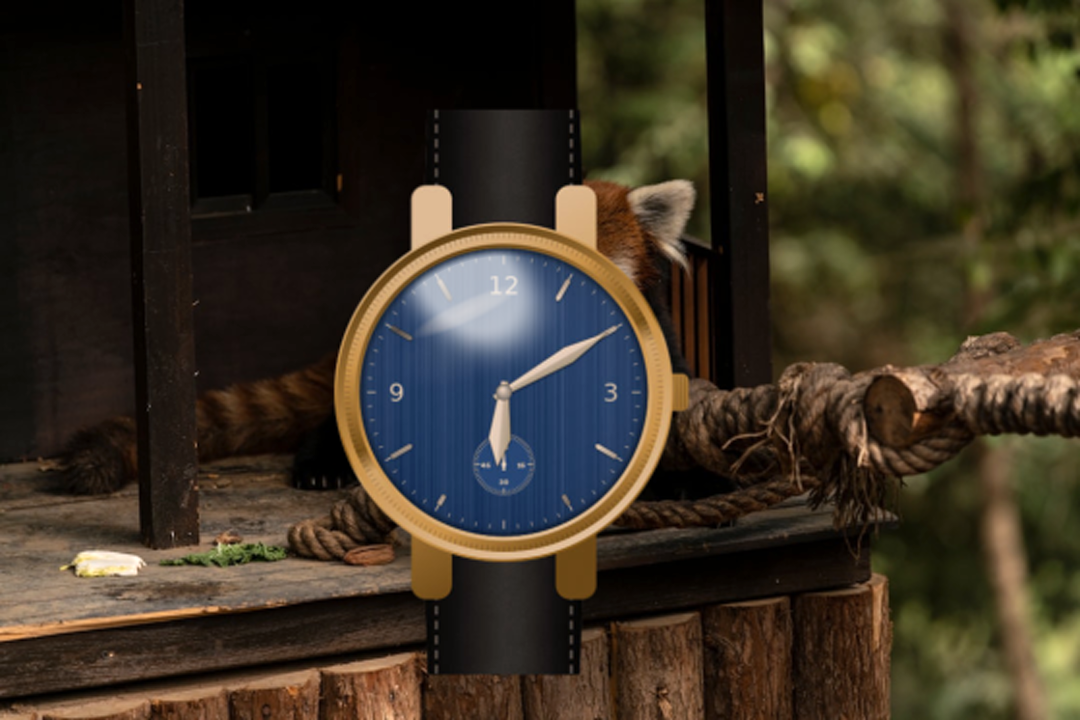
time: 6:10
